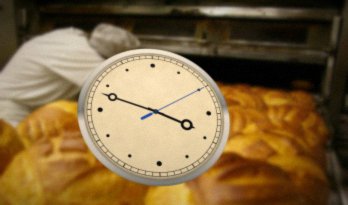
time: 3:48:10
